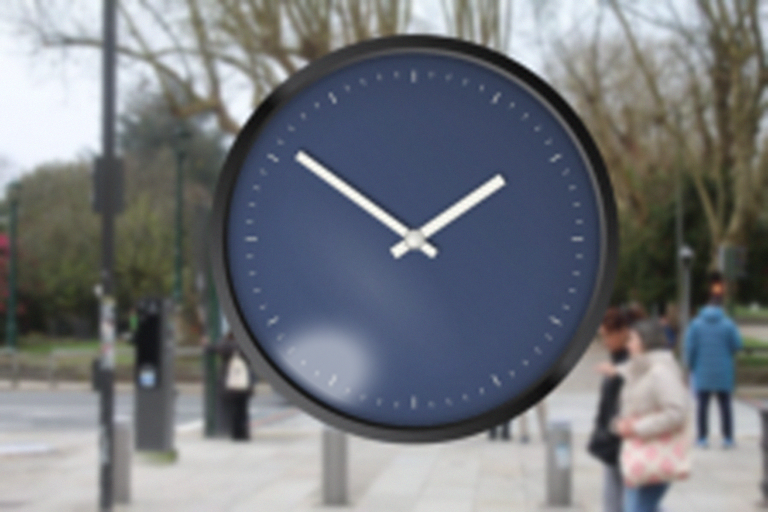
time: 1:51
